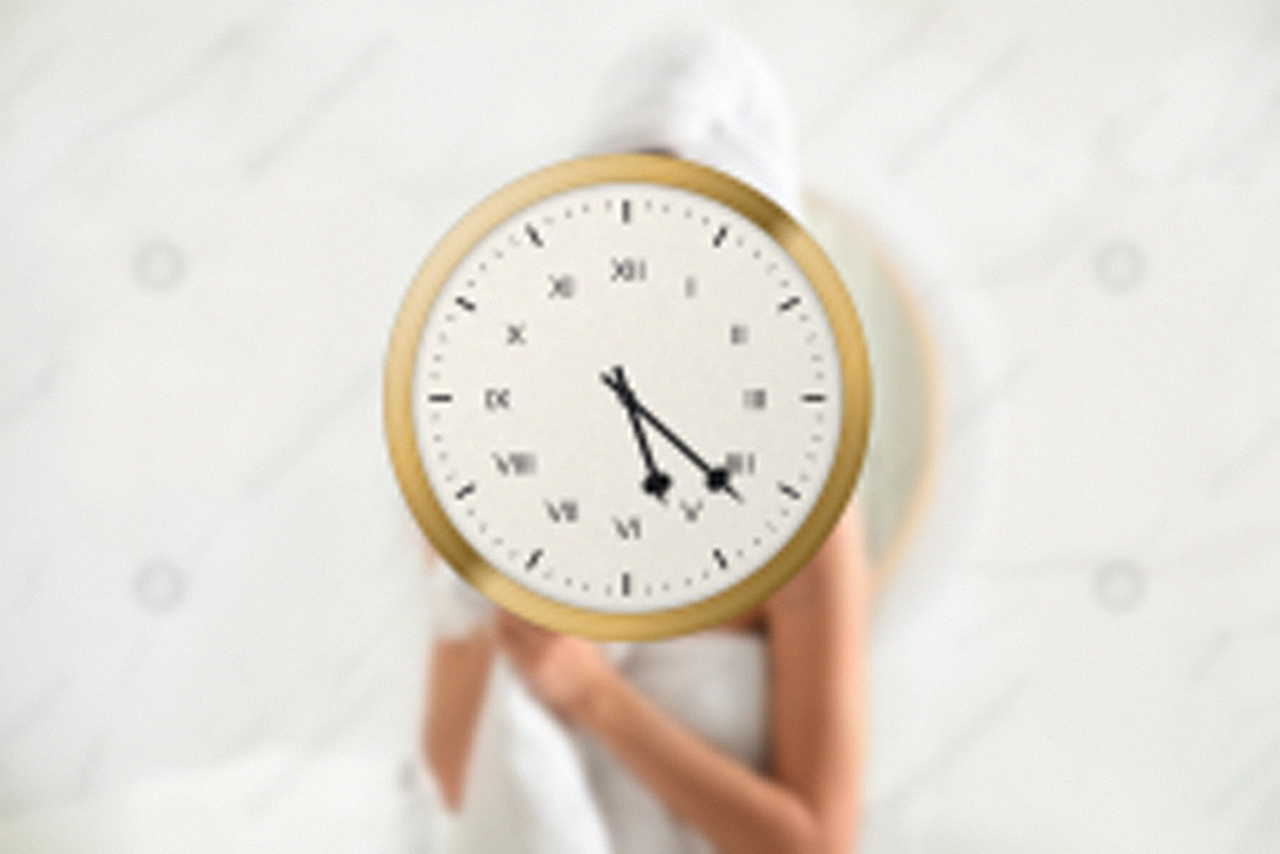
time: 5:22
